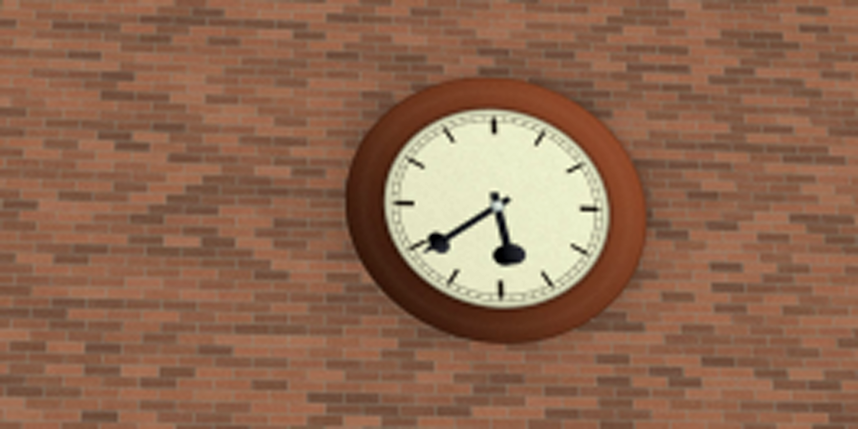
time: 5:39
